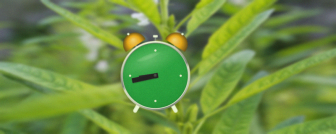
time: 8:43
